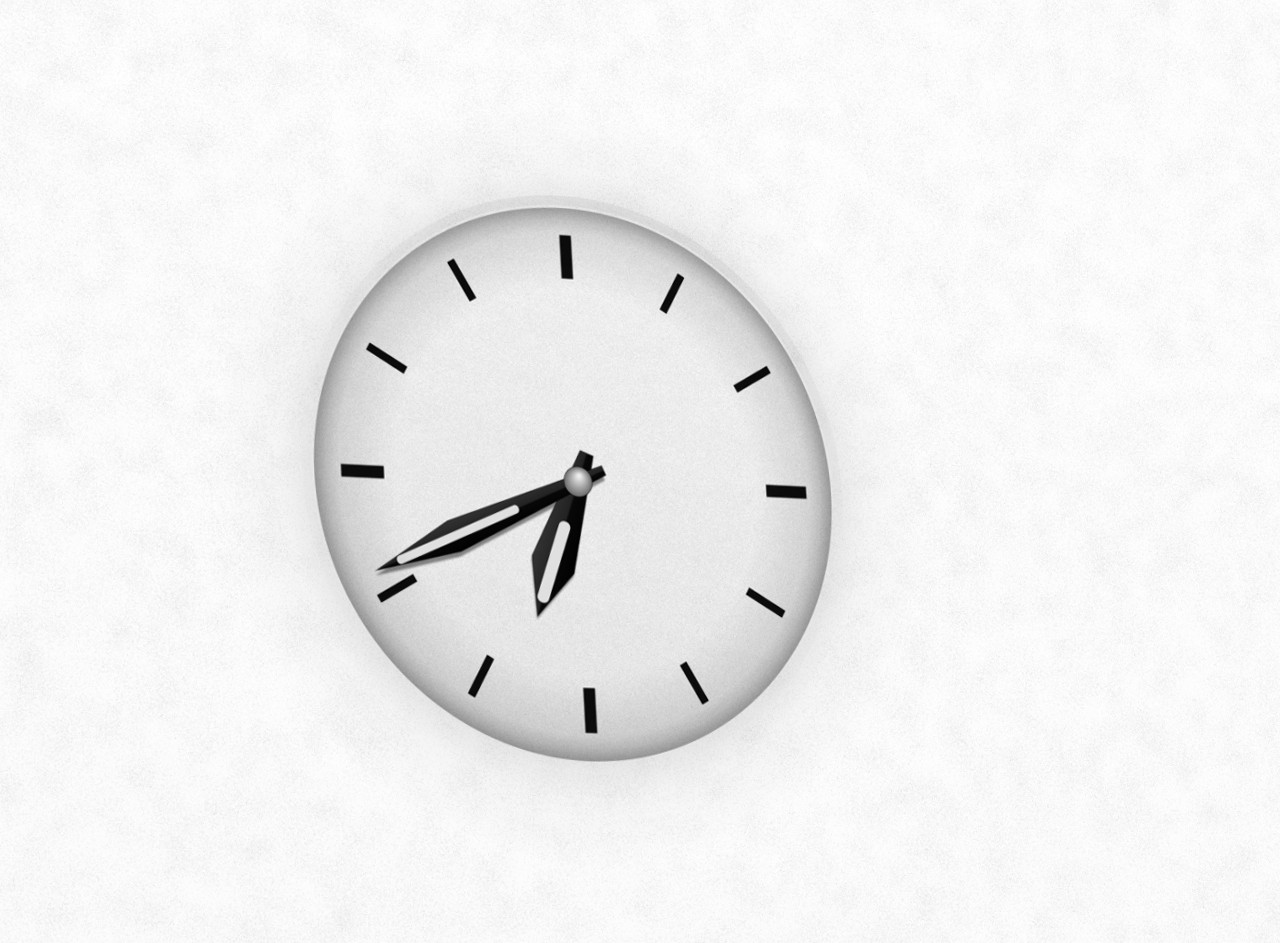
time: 6:41
